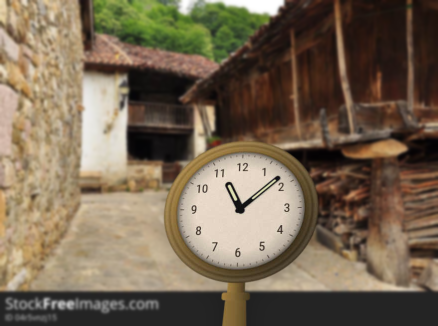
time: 11:08
